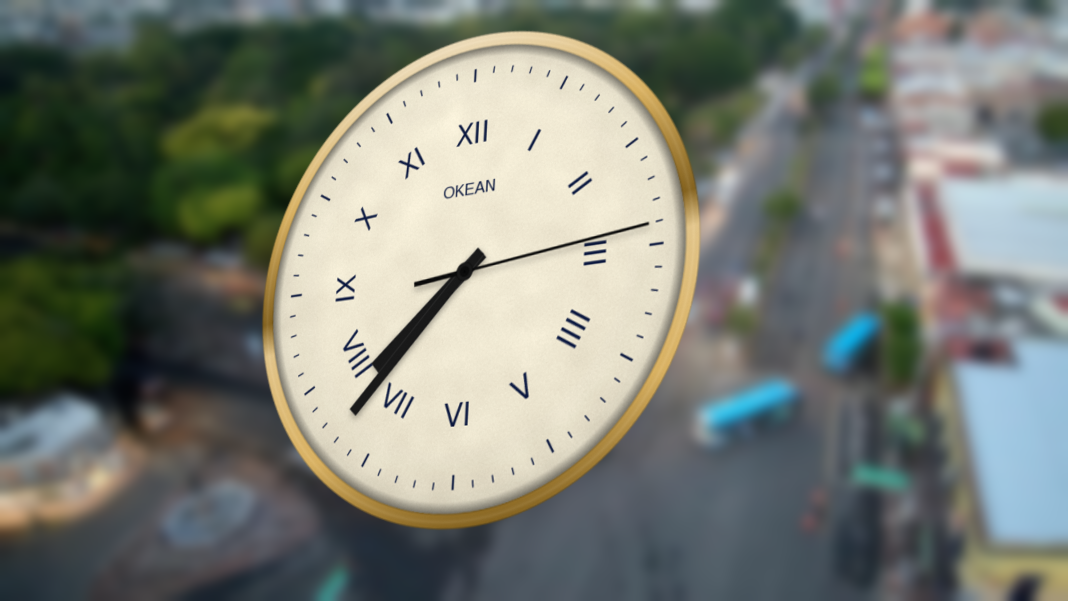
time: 7:37:14
